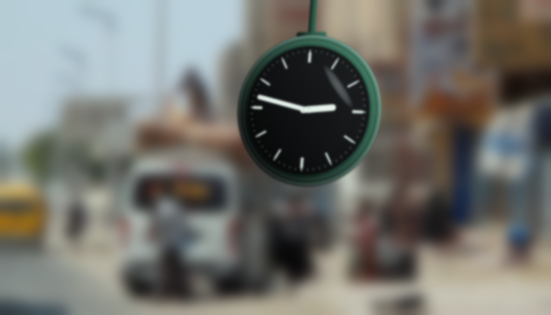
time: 2:47
